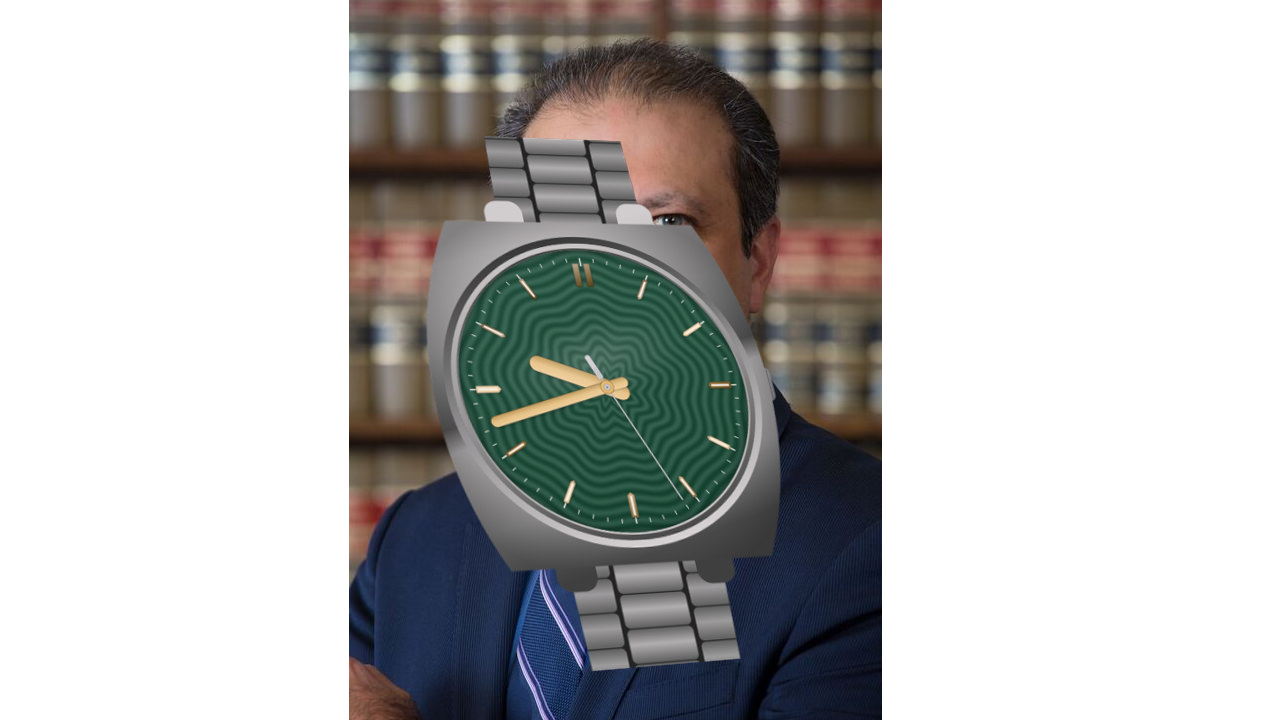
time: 9:42:26
